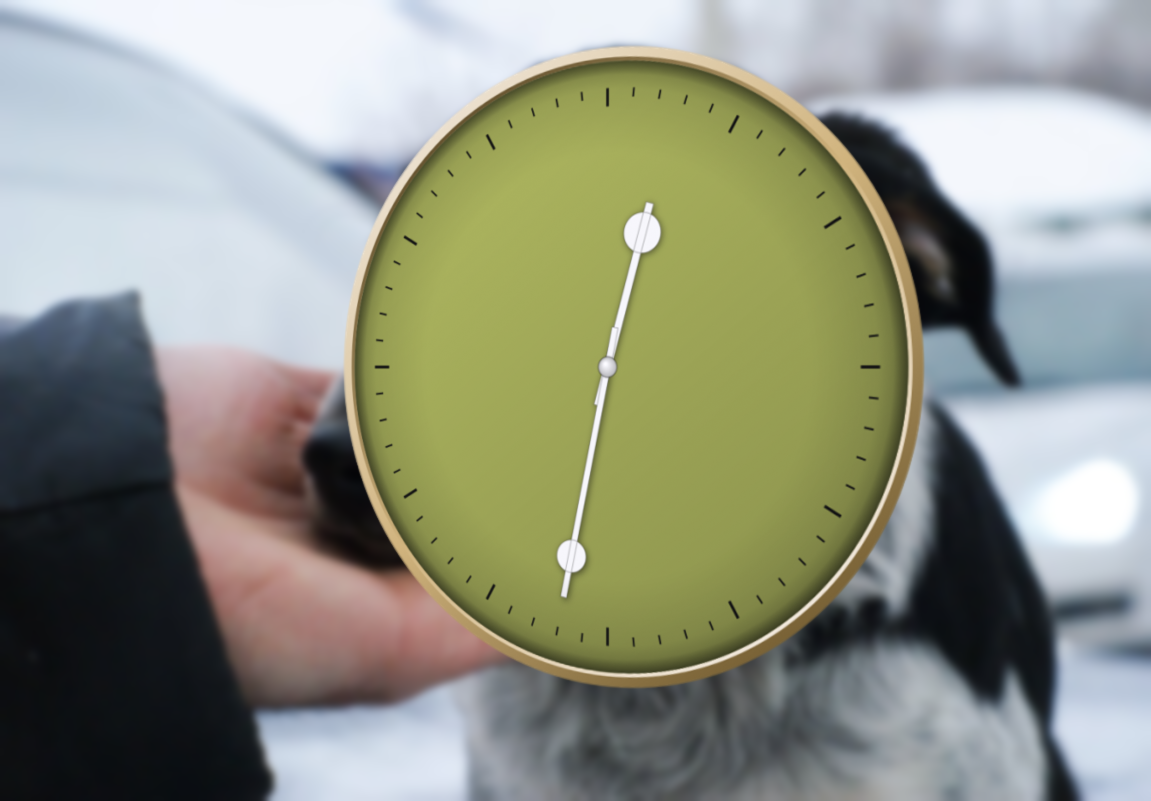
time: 12:32
